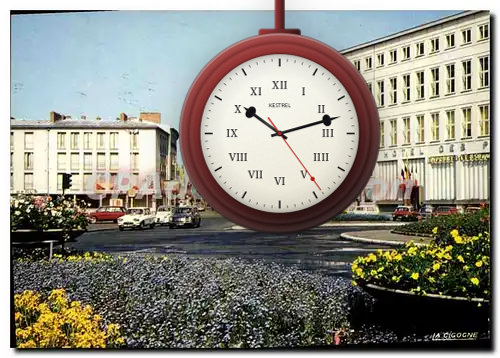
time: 10:12:24
